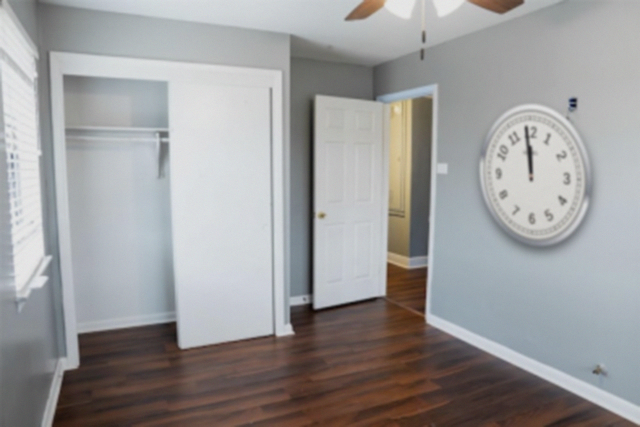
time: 11:59
